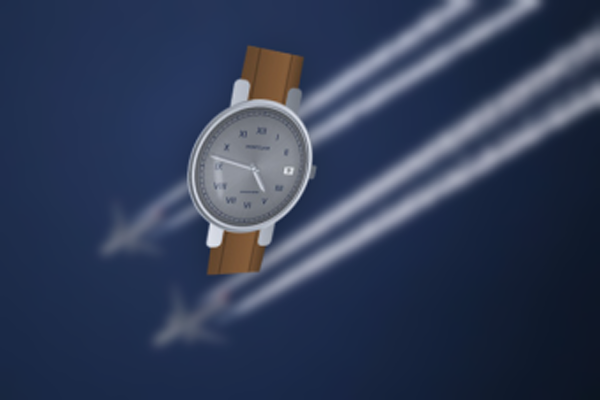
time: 4:47
